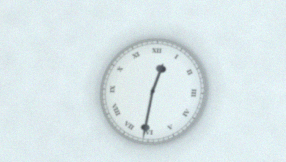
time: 12:31
